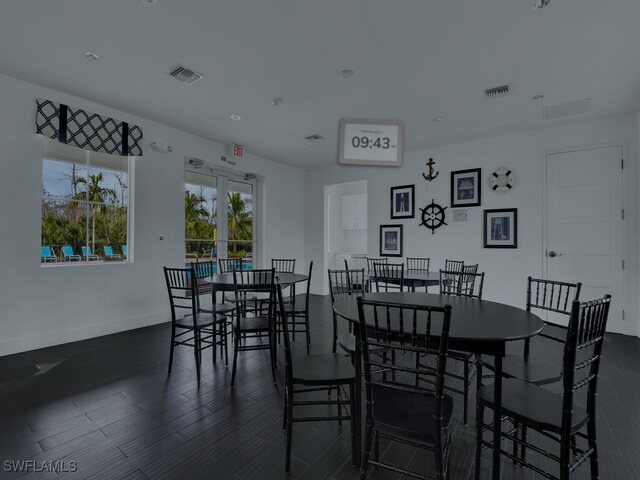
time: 9:43
